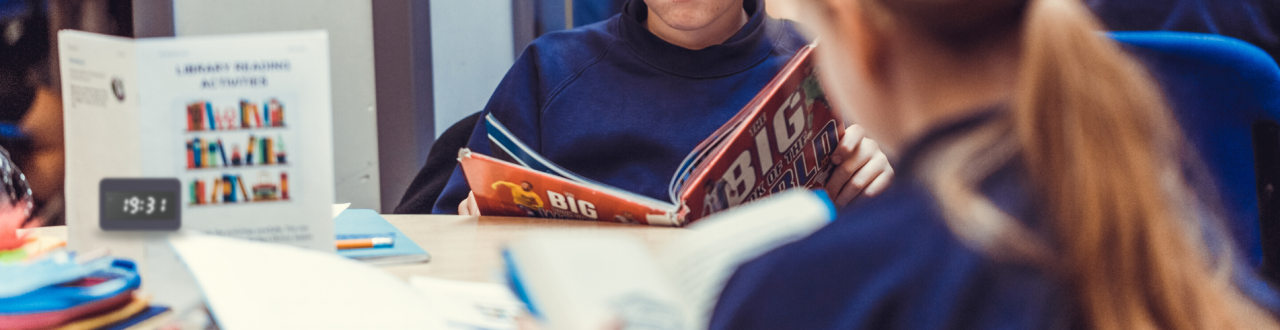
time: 19:31
